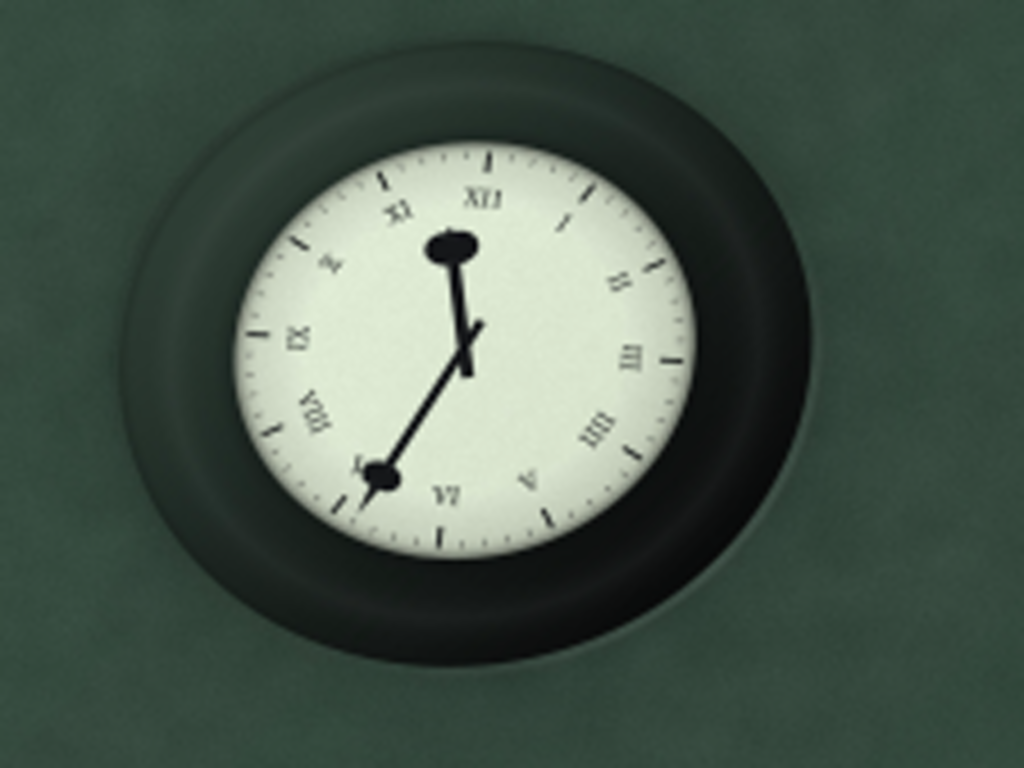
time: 11:34
